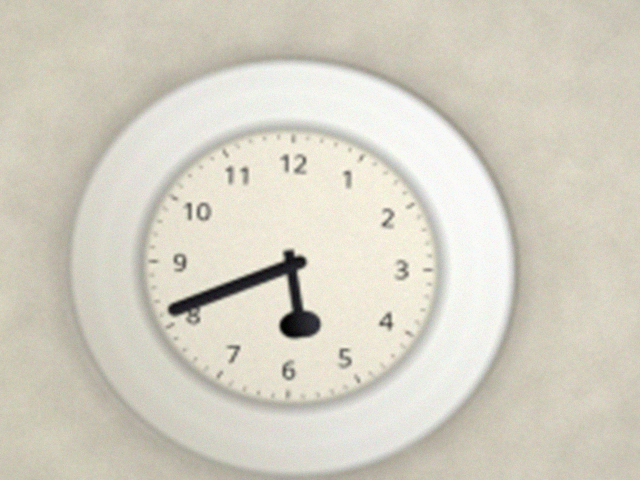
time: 5:41
